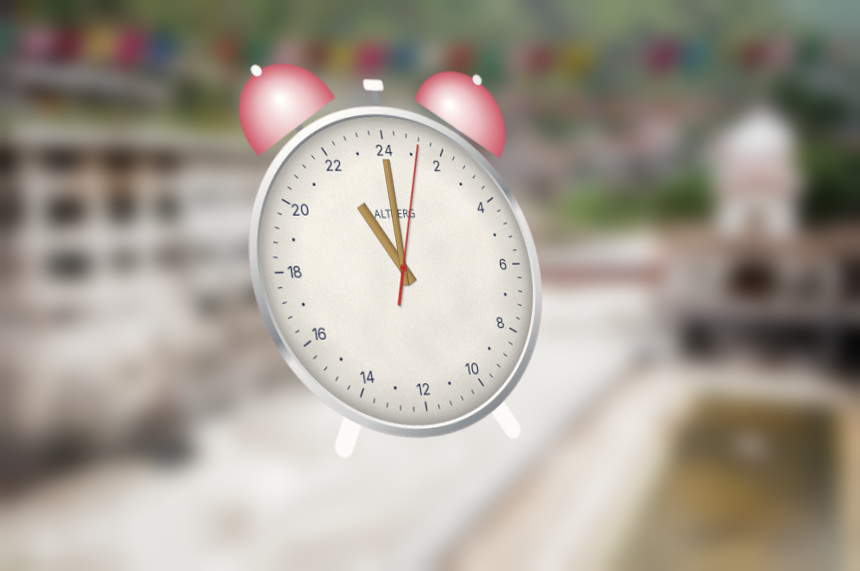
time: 22:00:03
